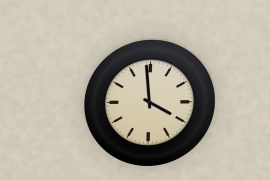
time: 3:59
